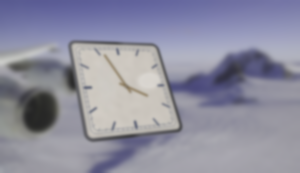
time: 3:56
